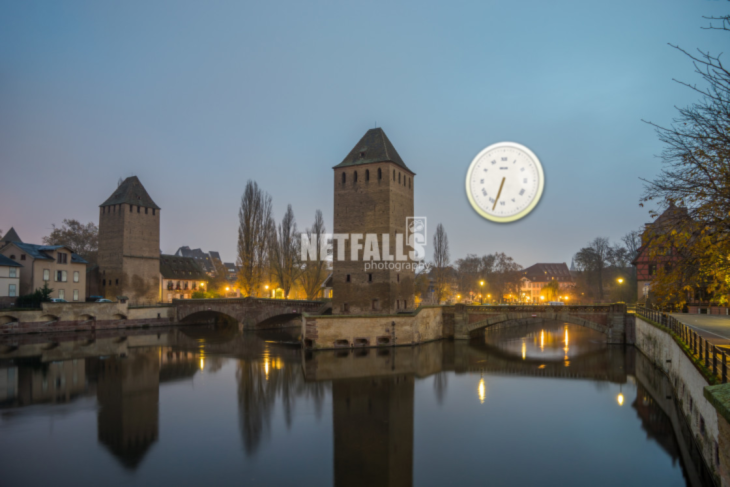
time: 6:33
